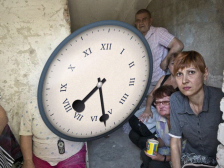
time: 7:27
